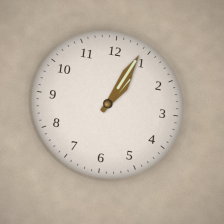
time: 1:04
